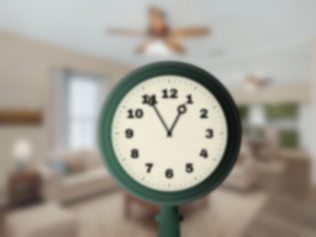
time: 12:55
